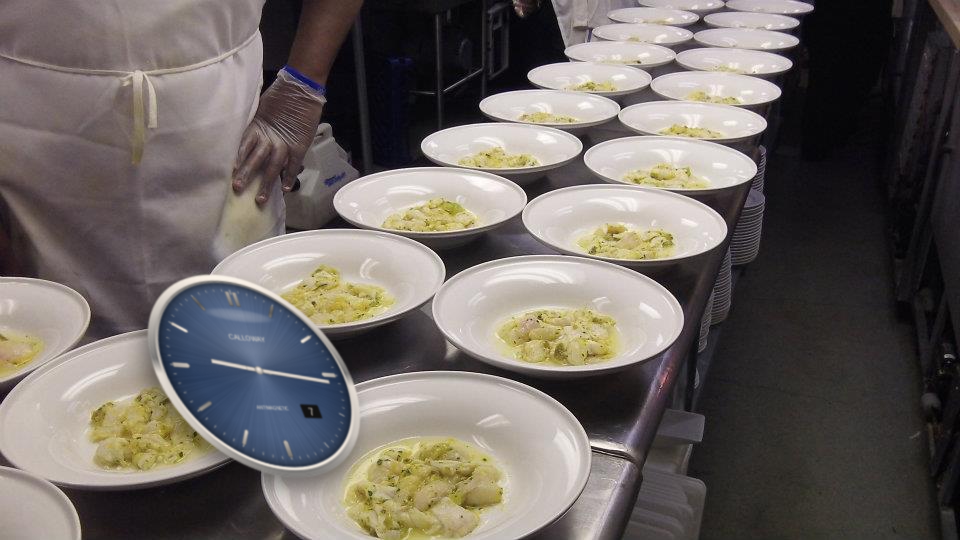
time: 9:16
